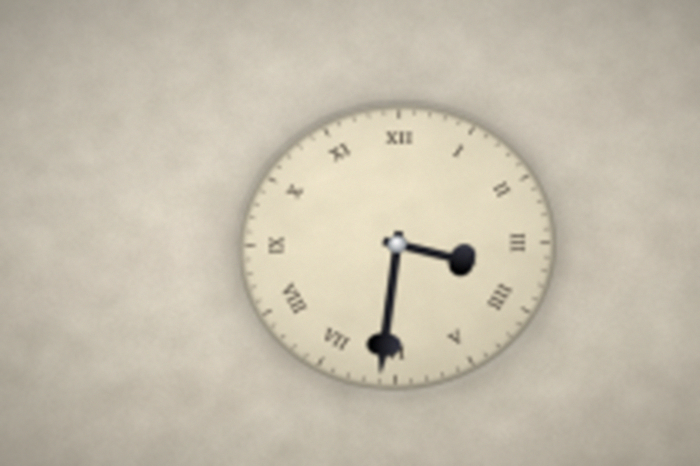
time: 3:31
